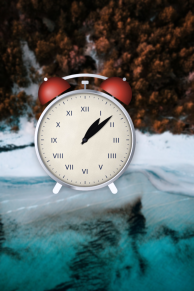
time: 1:08
